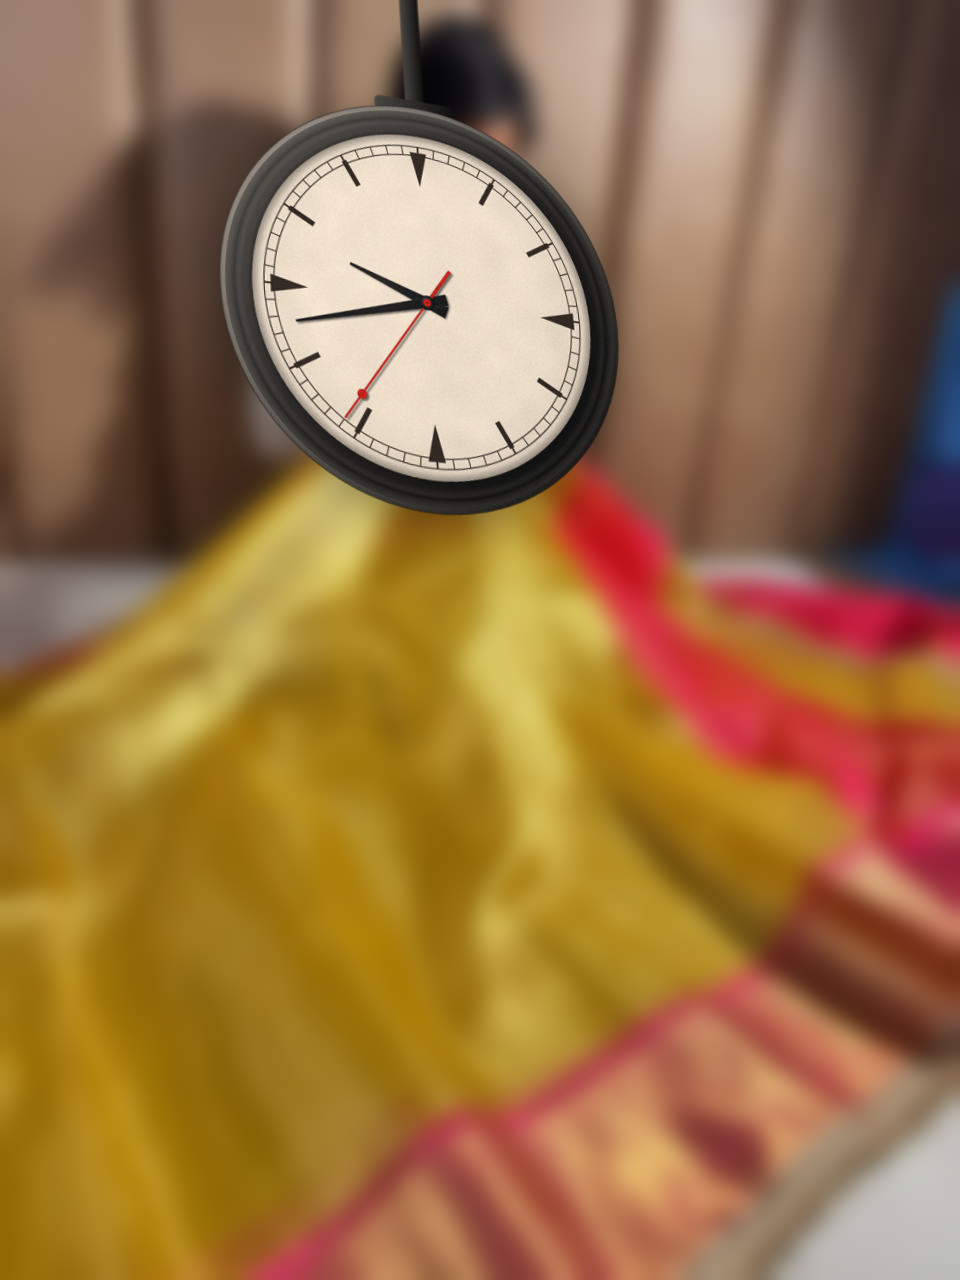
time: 9:42:36
